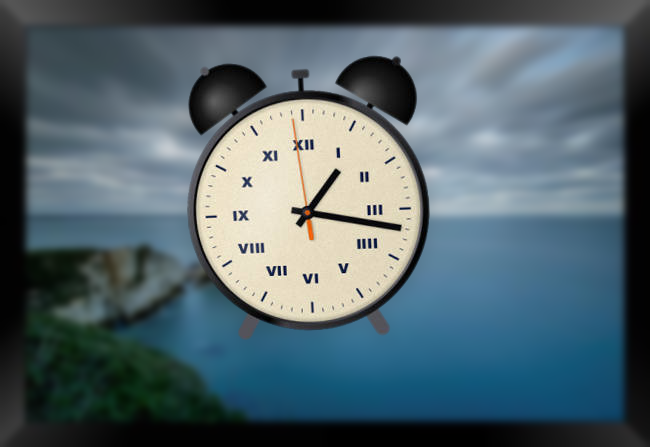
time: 1:16:59
